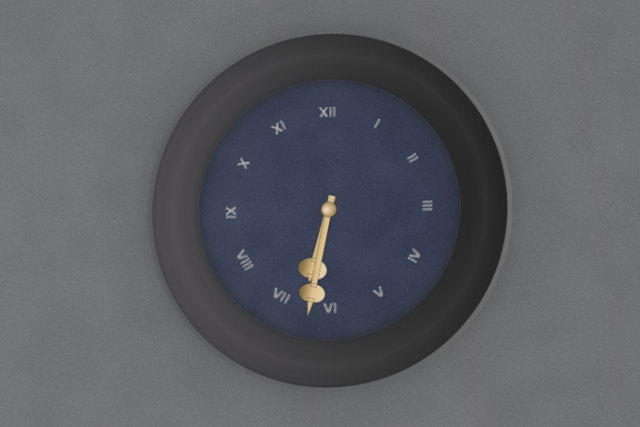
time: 6:32
